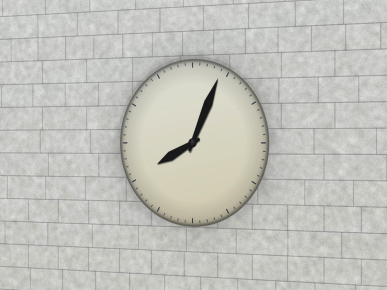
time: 8:04
